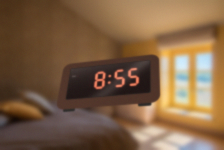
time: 8:55
